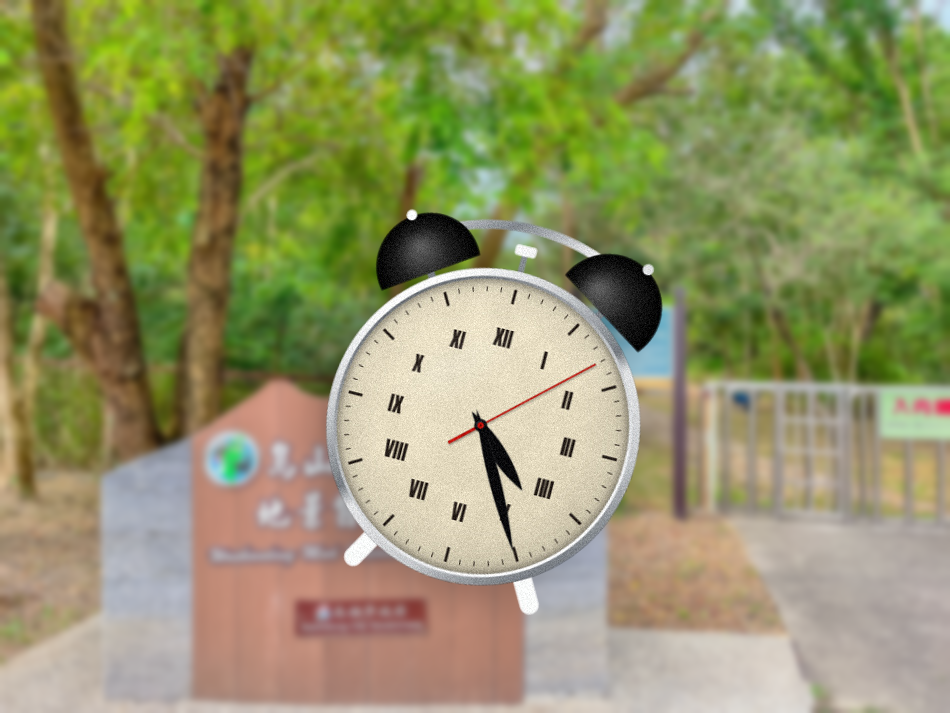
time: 4:25:08
